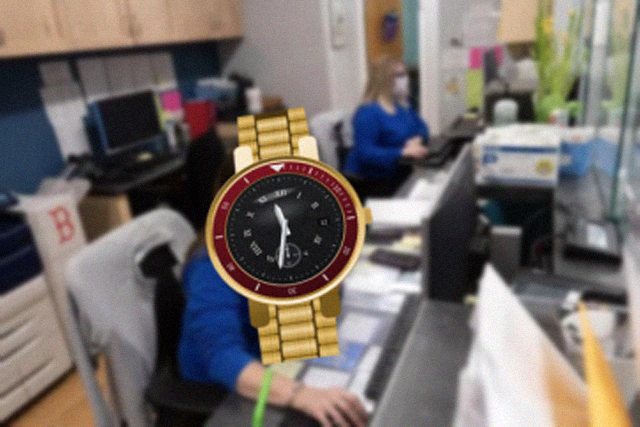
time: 11:32
